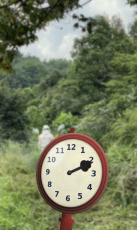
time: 2:11
